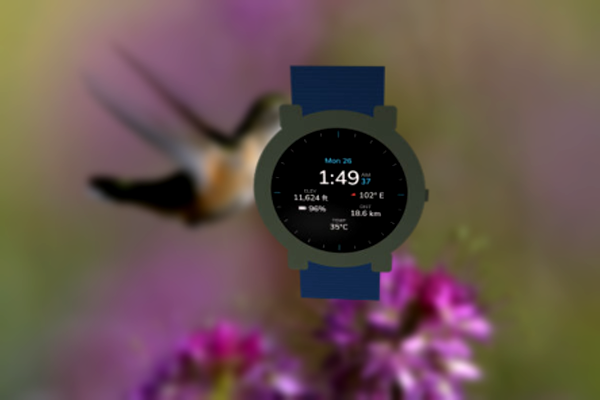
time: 1:49
